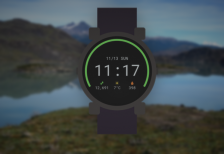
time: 11:17
